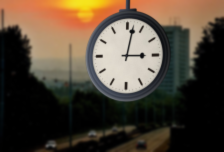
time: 3:02
